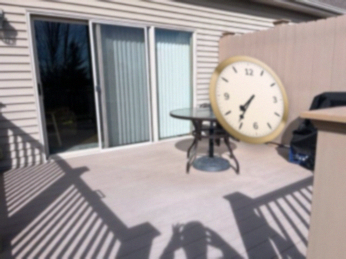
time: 7:36
